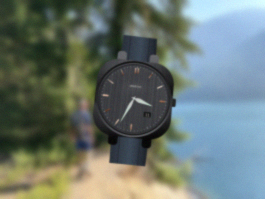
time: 3:34
